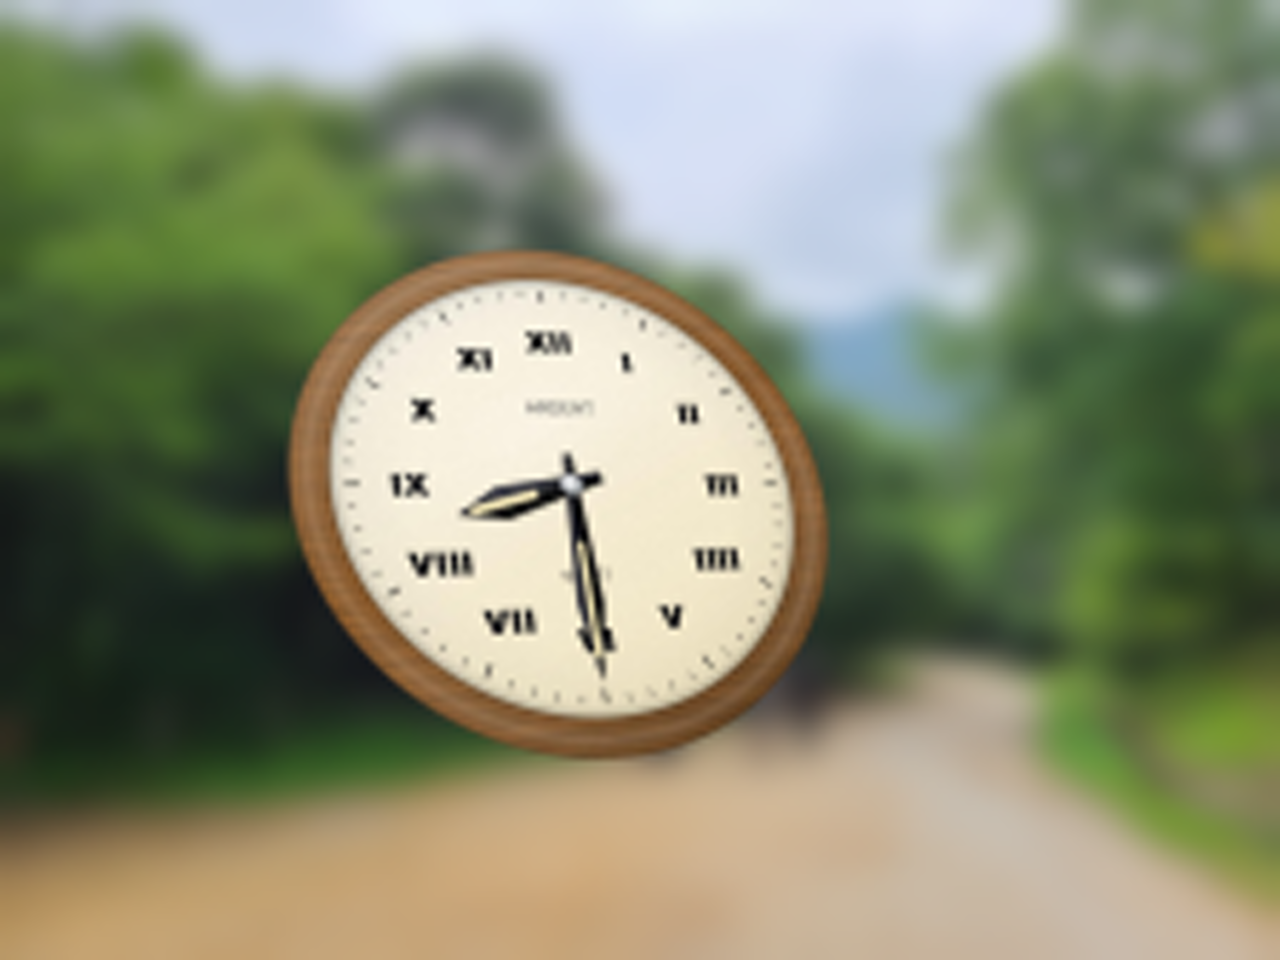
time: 8:30
